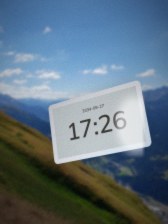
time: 17:26
